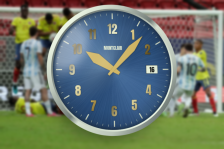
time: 10:07
